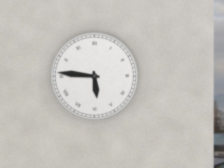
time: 5:46
